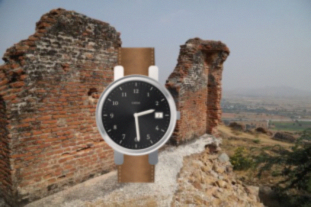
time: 2:29
